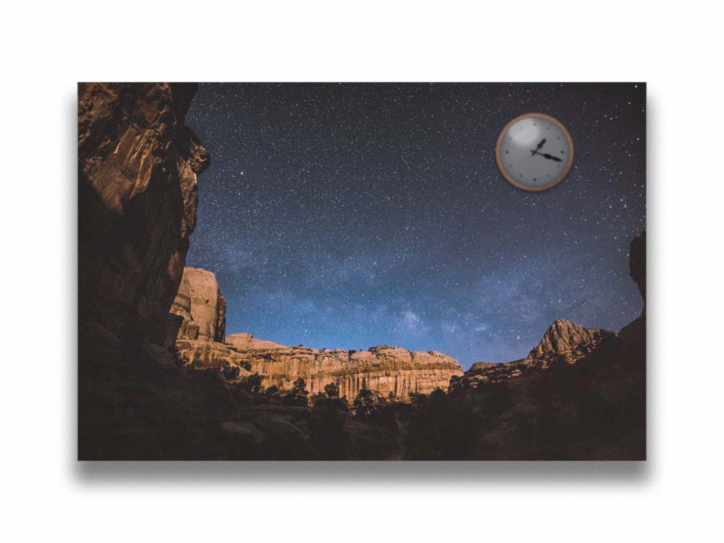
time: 1:18
